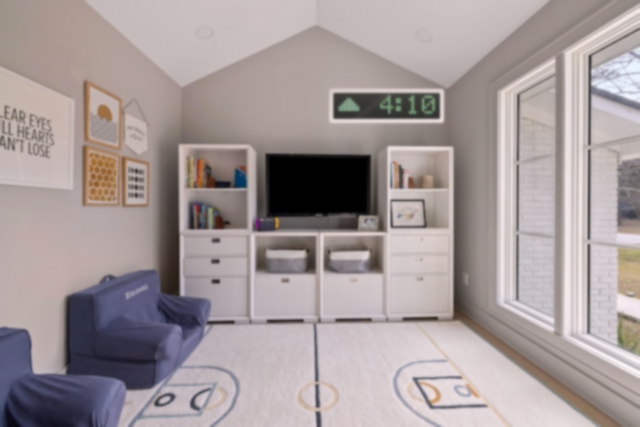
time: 4:10
